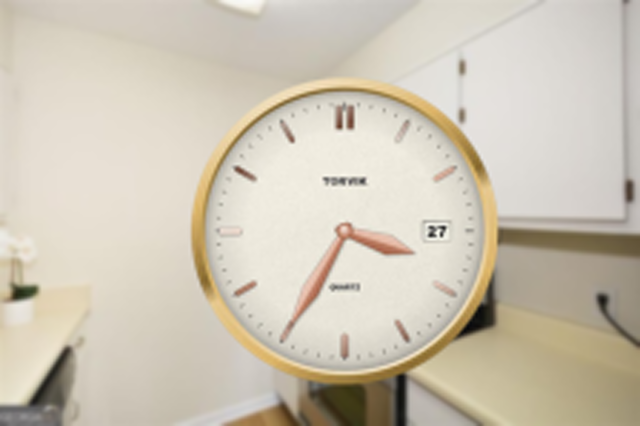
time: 3:35
